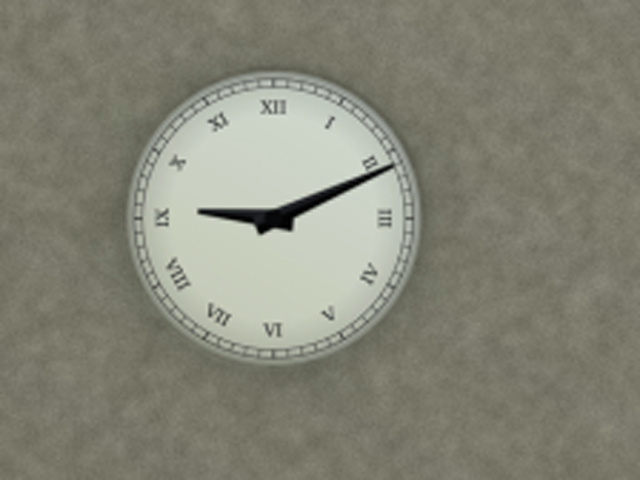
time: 9:11
